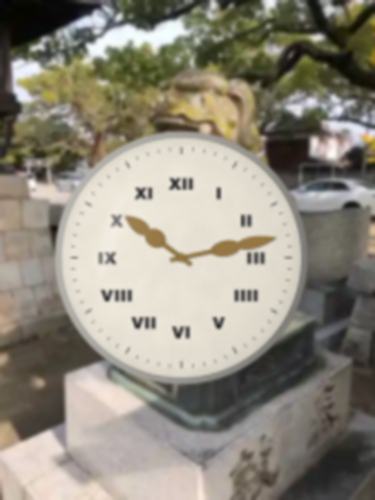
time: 10:13
